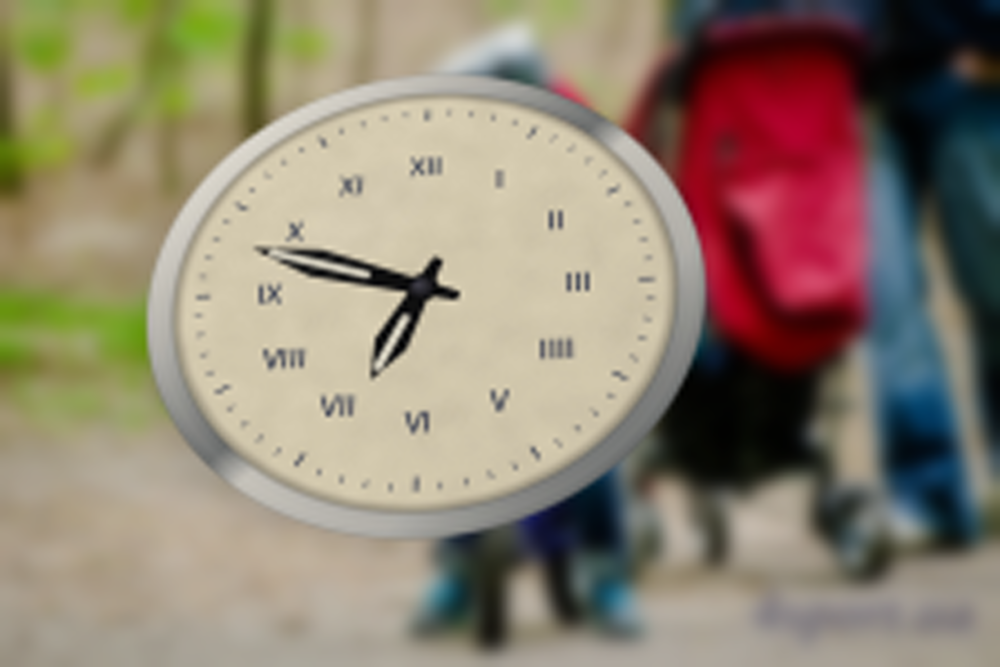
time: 6:48
